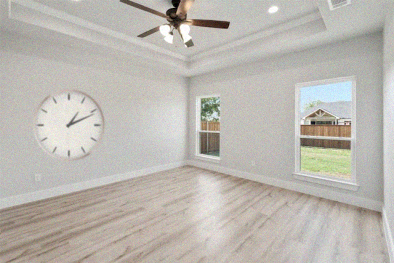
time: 1:11
